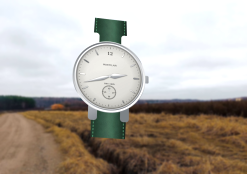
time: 2:42
